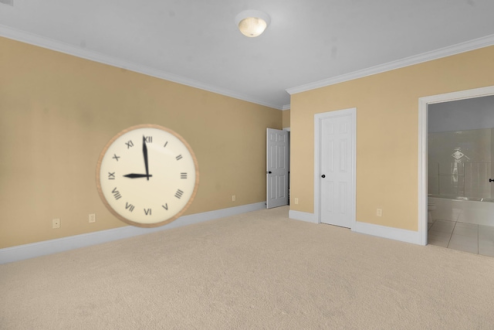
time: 8:59
